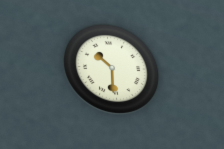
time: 10:31
